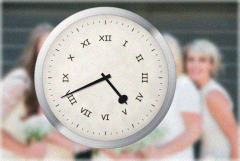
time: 4:41
